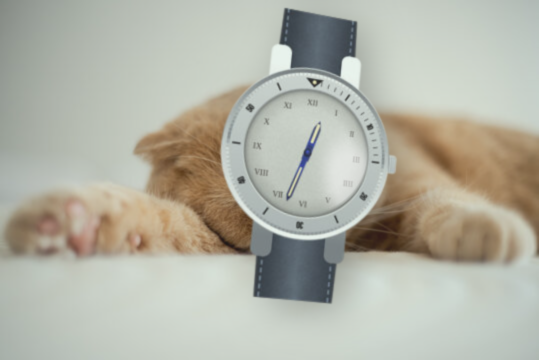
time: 12:33
